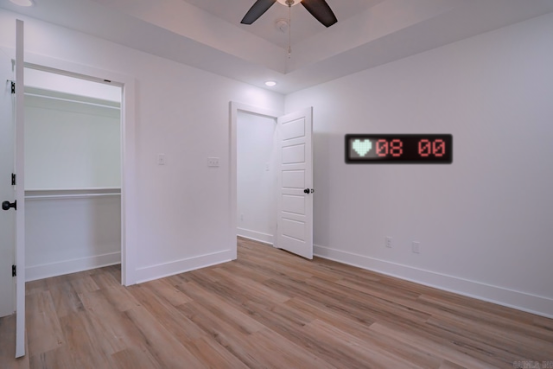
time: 8:00
